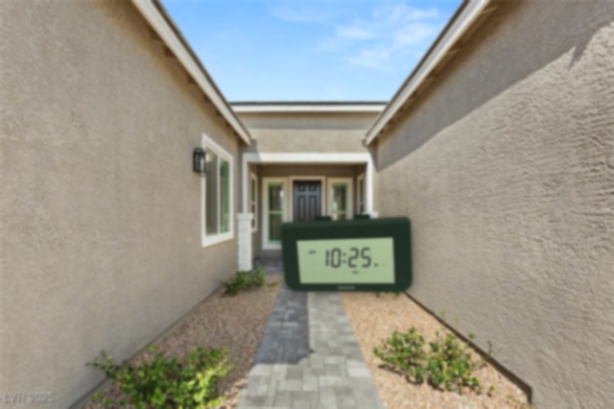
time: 10:25
